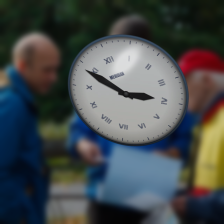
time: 3:54
